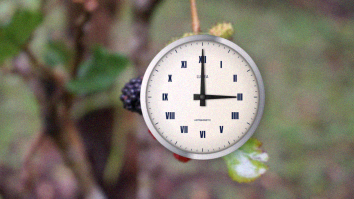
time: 3:00
